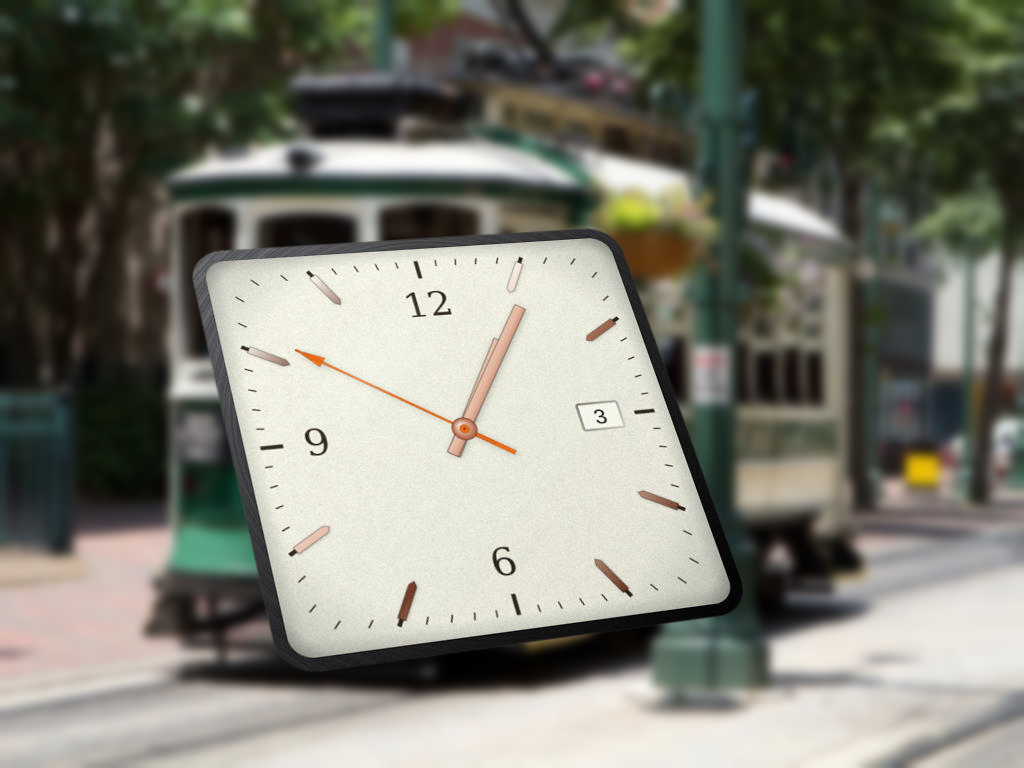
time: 1:05:51
